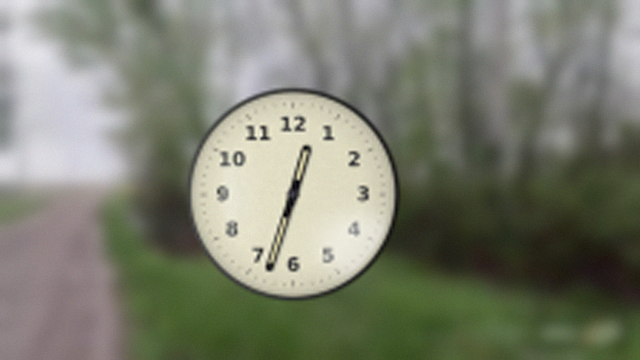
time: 12:33
